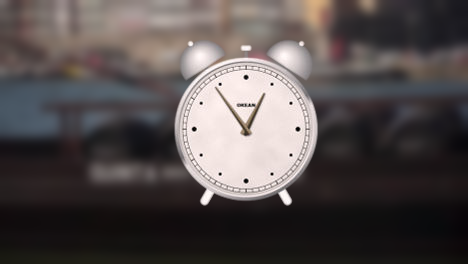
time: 12:54
